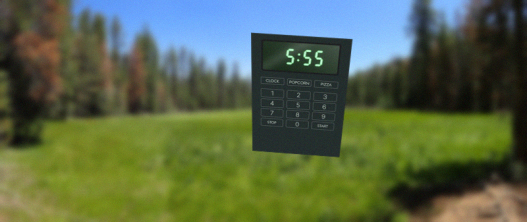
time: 5:55
